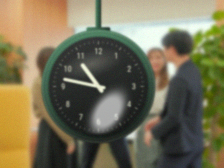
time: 10:47
